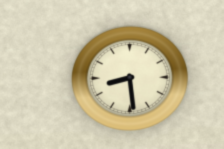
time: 8:29
